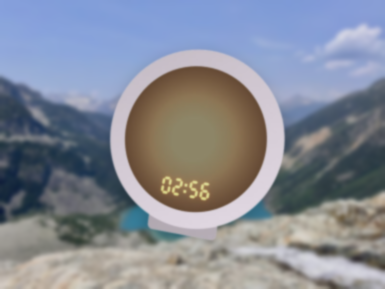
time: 2:56
